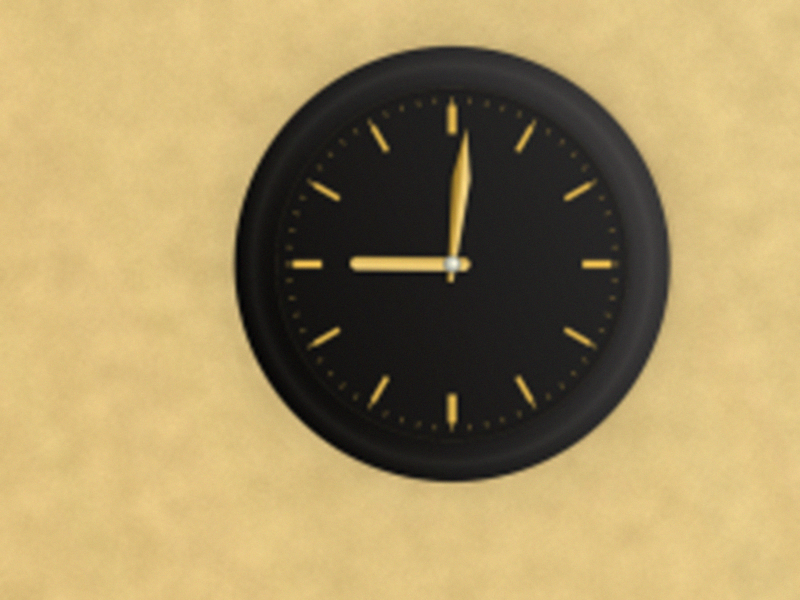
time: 9:01
